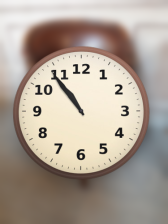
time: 10:54
